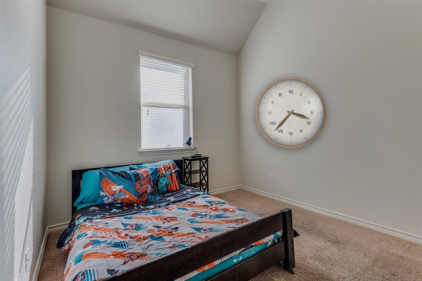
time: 3:37
